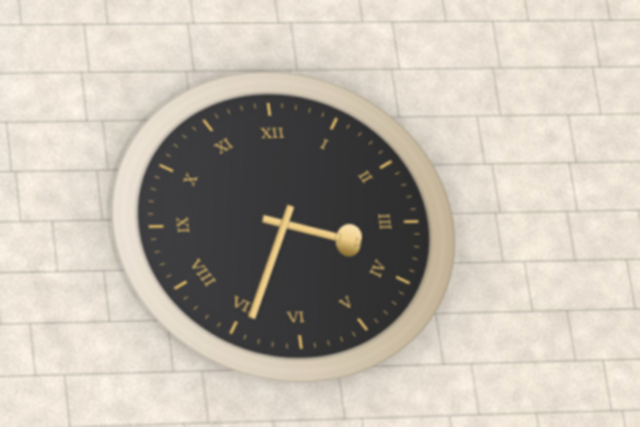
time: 3:34
